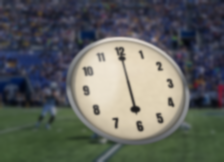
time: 6:00
